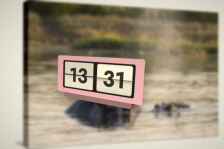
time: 13:31
